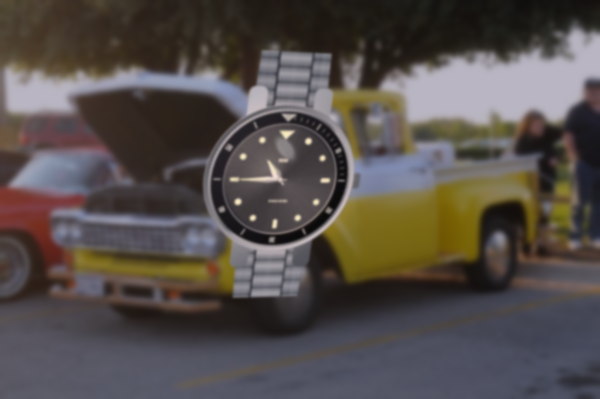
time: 10:45
